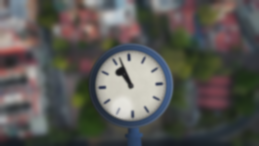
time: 10:57
